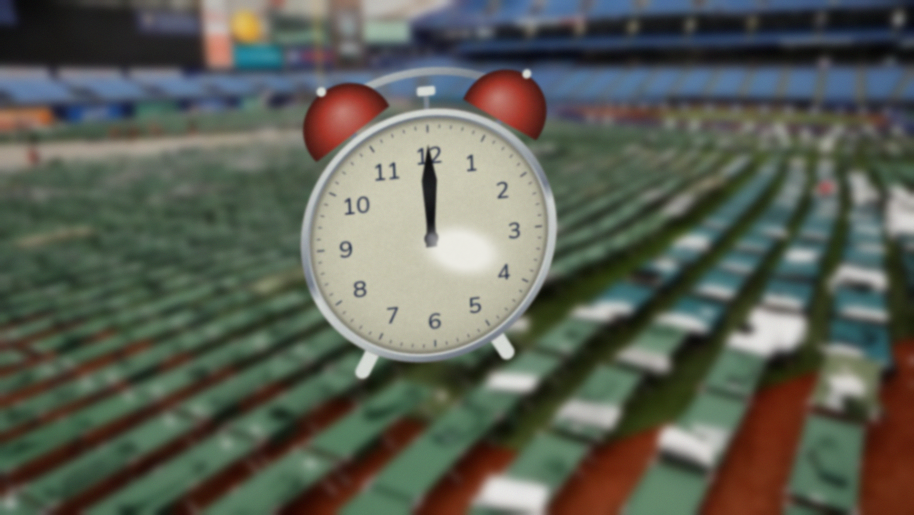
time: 12:00
